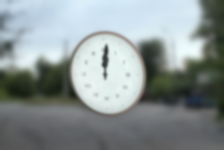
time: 12:01
